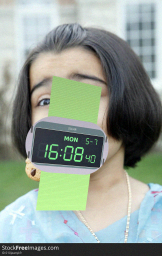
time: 16:08:40
